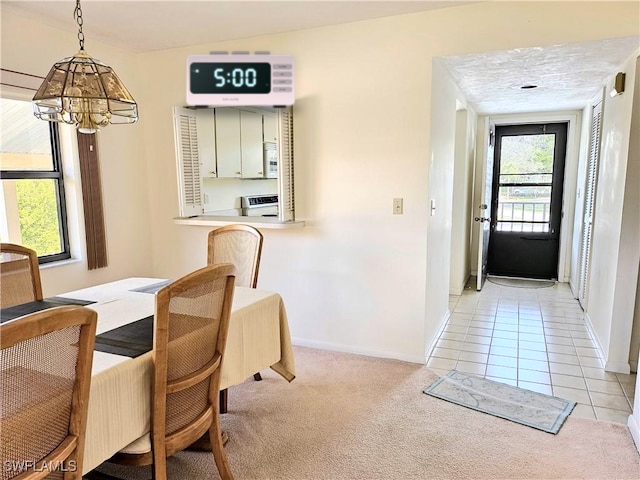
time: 5:00
